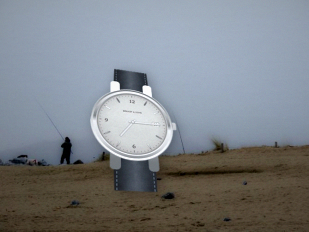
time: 7:15
